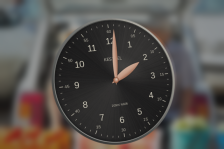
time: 2:01
